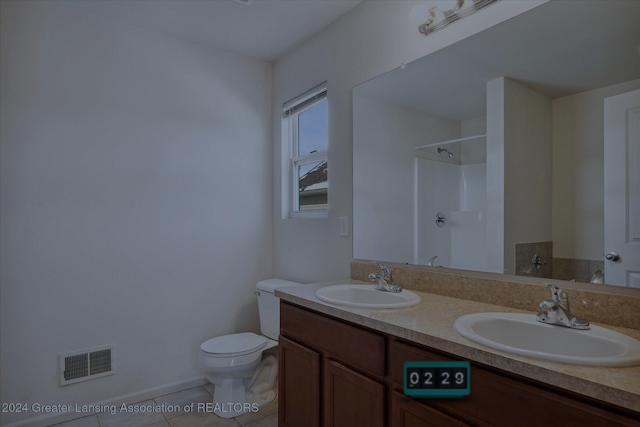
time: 2:29
